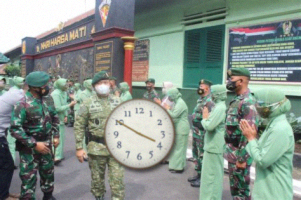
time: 3:50
